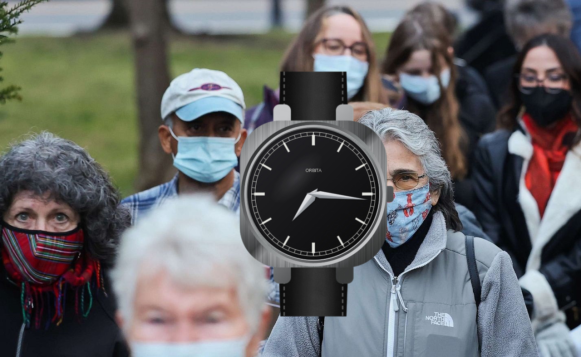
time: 7:16
